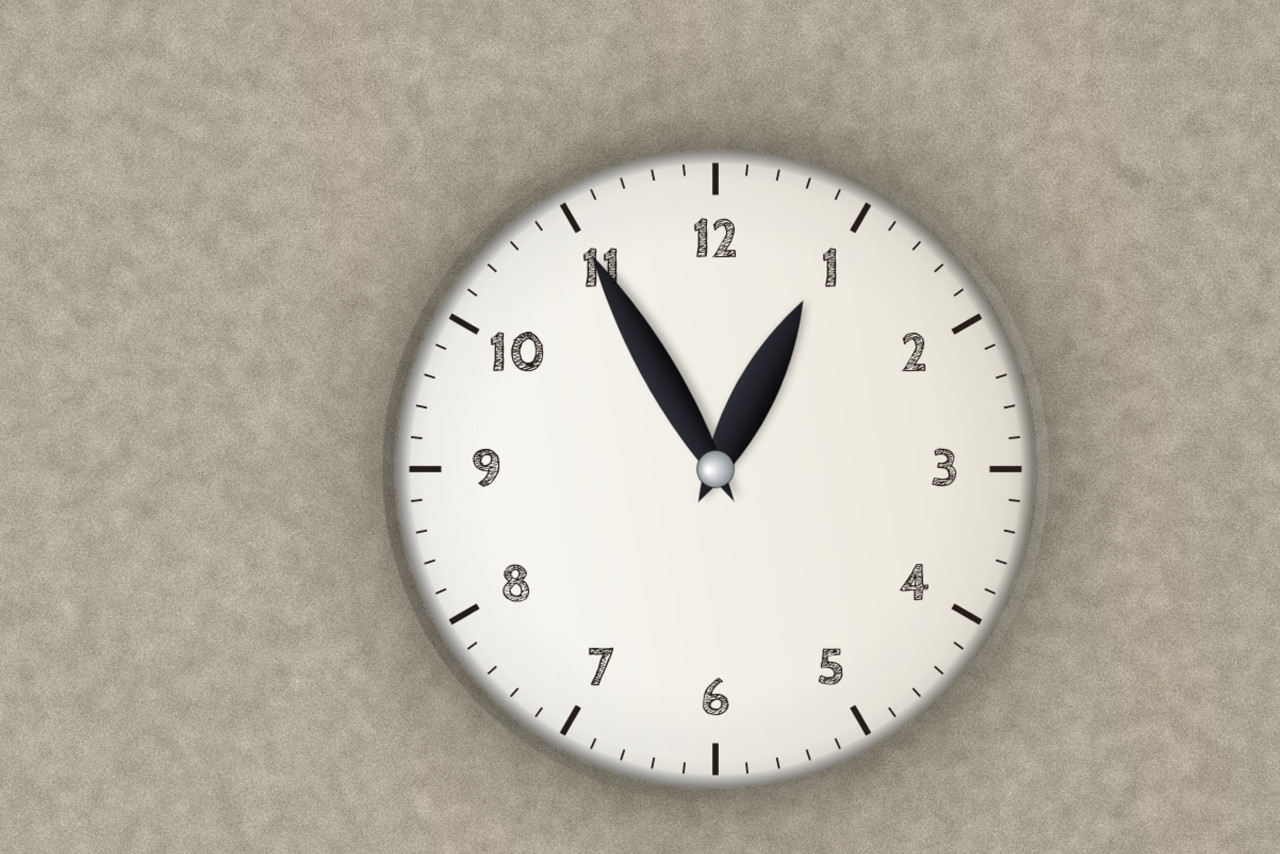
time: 12:55
